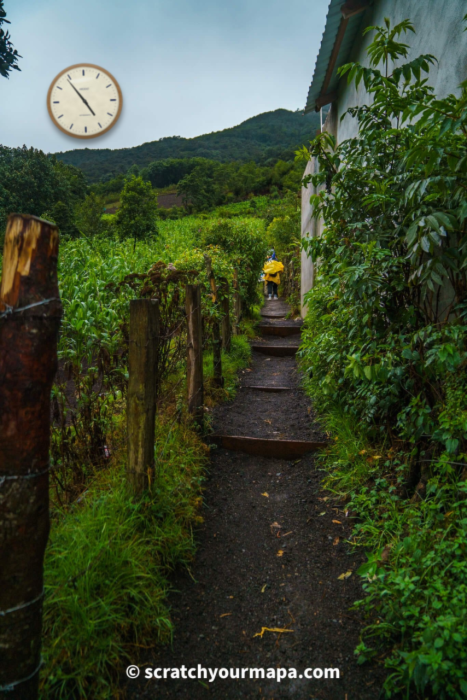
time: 4:54
